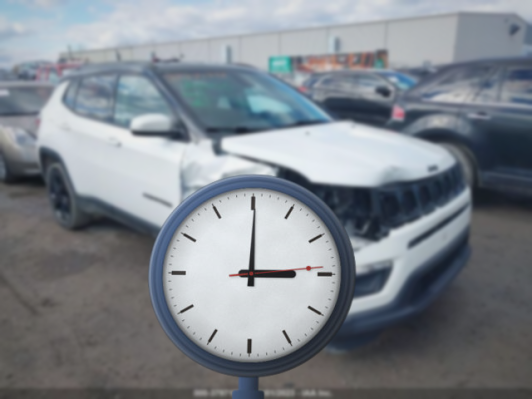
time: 3:00:14
